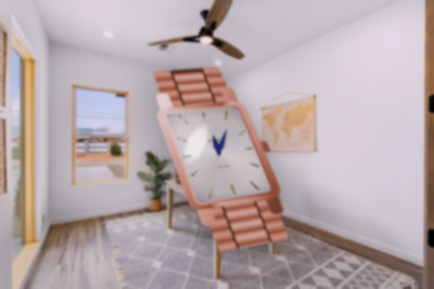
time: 12:06
